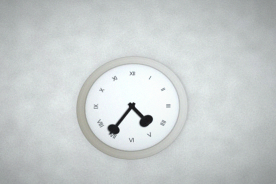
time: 4:36
